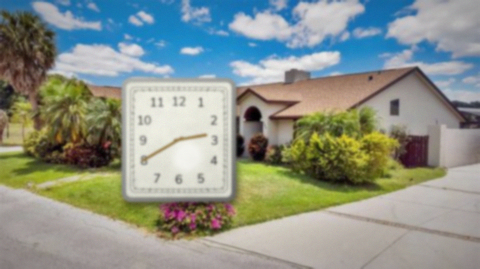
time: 2:40
